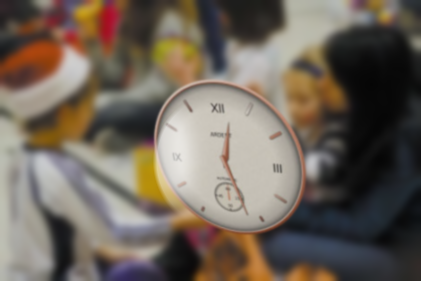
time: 12:27
